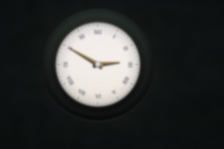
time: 2:50
